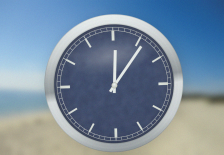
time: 12:06
